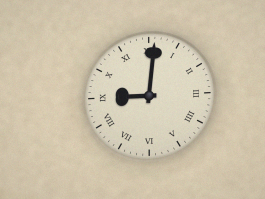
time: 9:01
